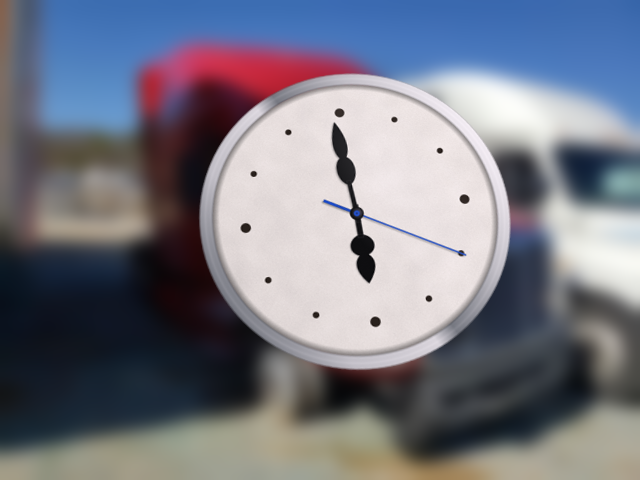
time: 5:59:20
